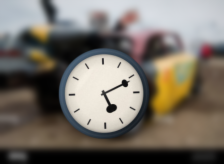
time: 5:11
